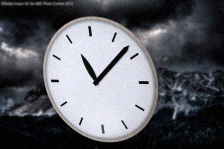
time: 11:08
